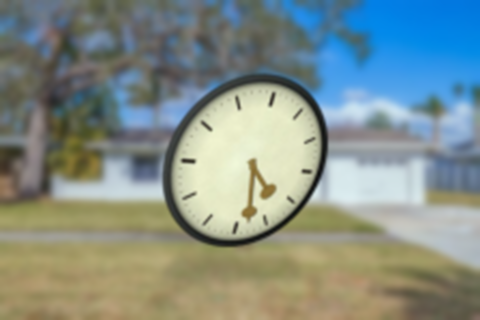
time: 4:28
